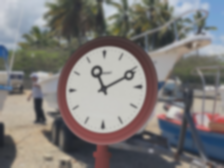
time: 11:11
